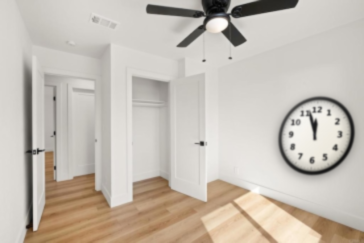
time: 11:57
